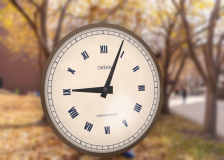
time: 9:04
